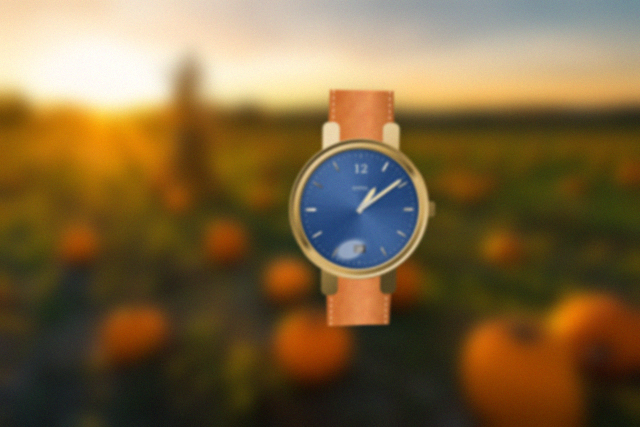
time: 1:09
